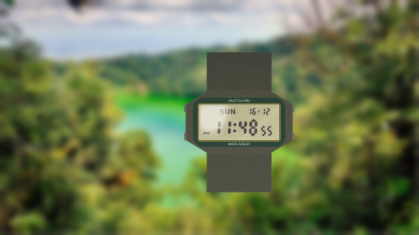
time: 11:48:55
